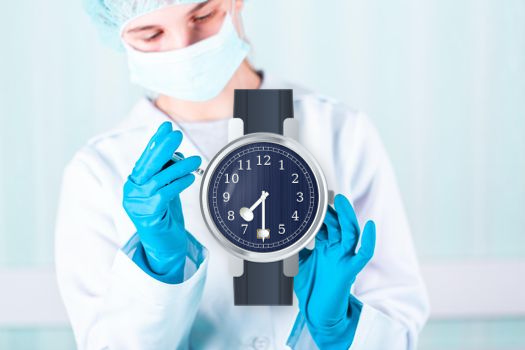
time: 7:30
